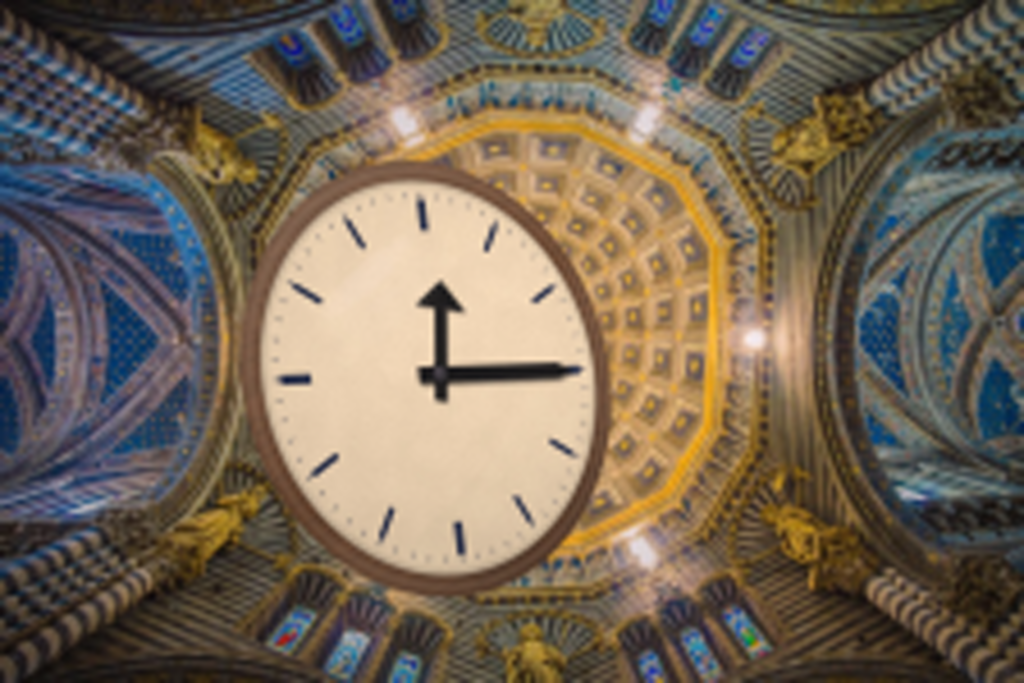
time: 12:15
